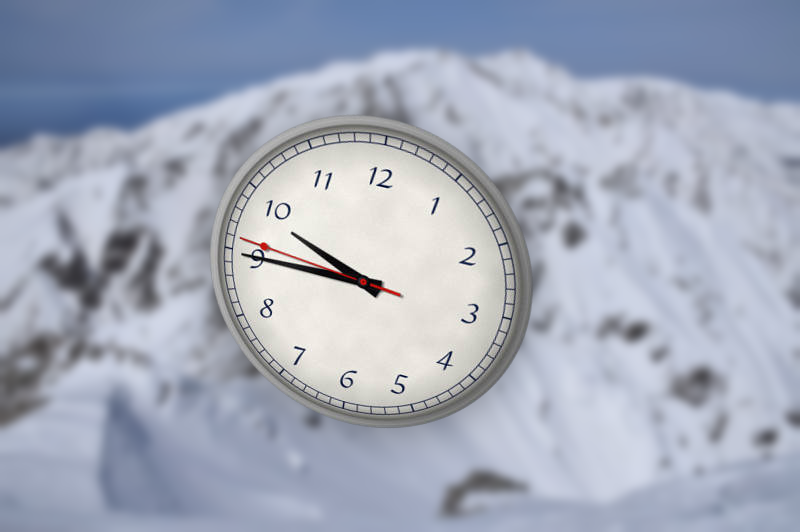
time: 9:44:46
